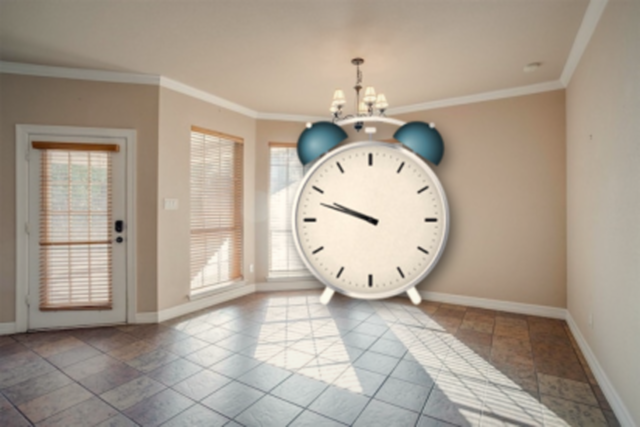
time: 9:48
